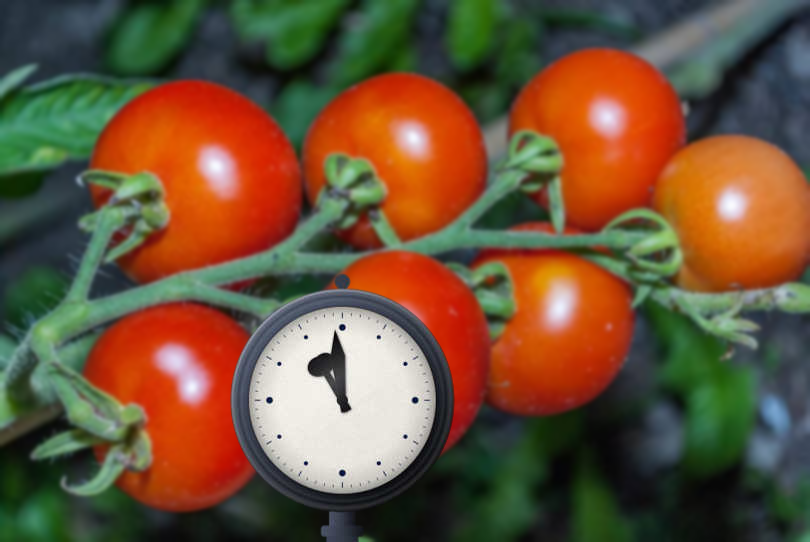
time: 10:59
